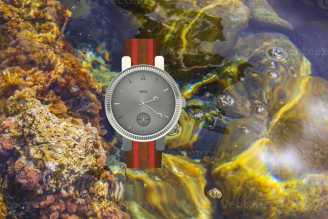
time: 2:21
